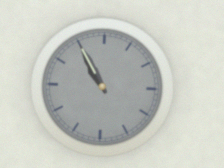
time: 10:55
